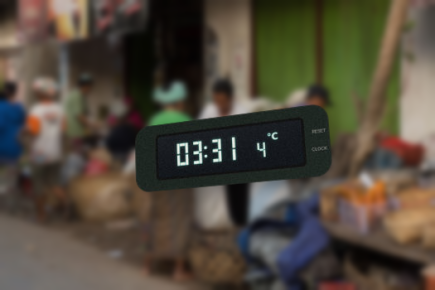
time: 3:31
